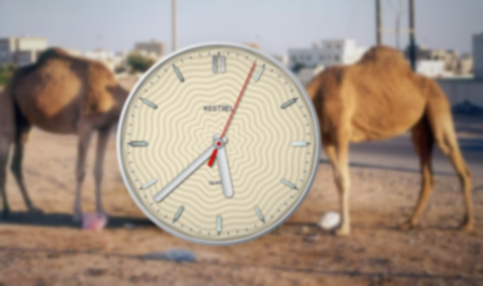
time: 5:38:04
